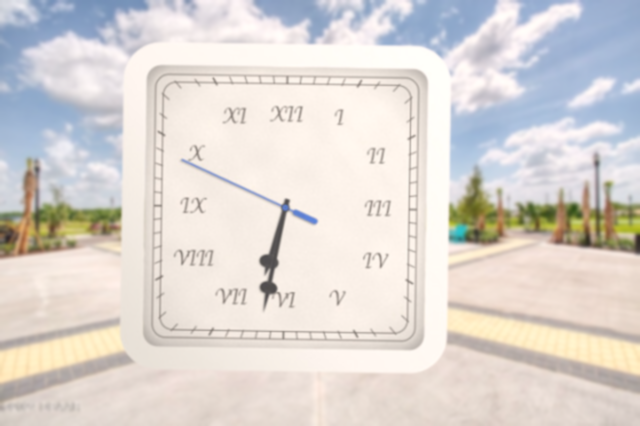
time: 6:31:49
